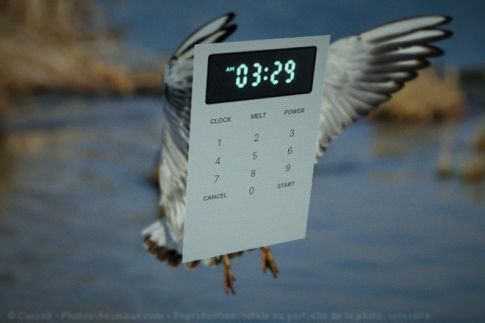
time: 3:29
